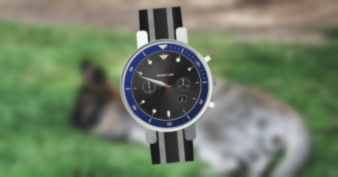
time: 9:49
